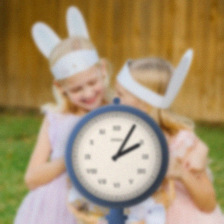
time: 2:05
